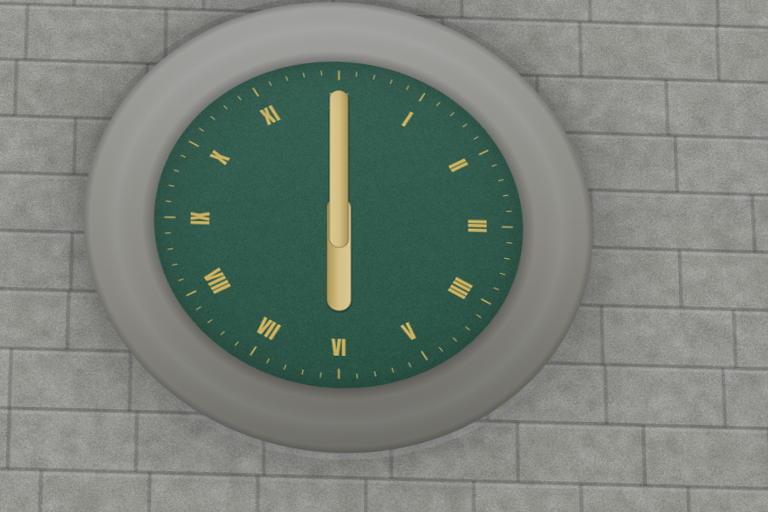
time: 6:00
